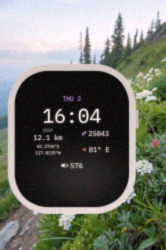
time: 16:04
